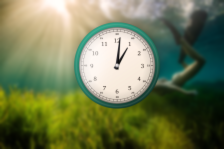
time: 1:01
